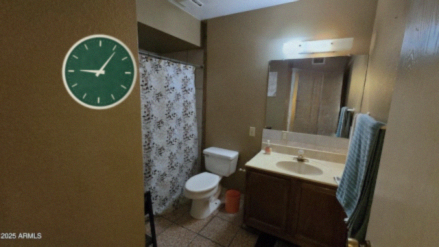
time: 9:06
